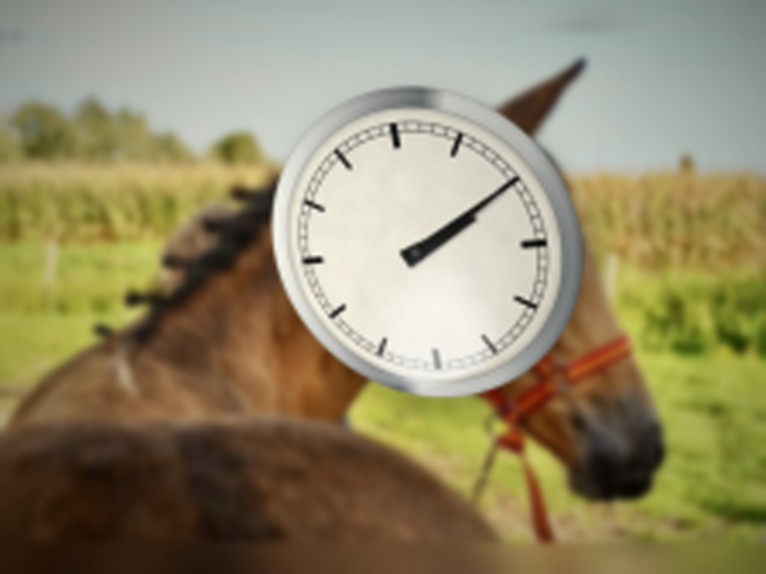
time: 2:10
